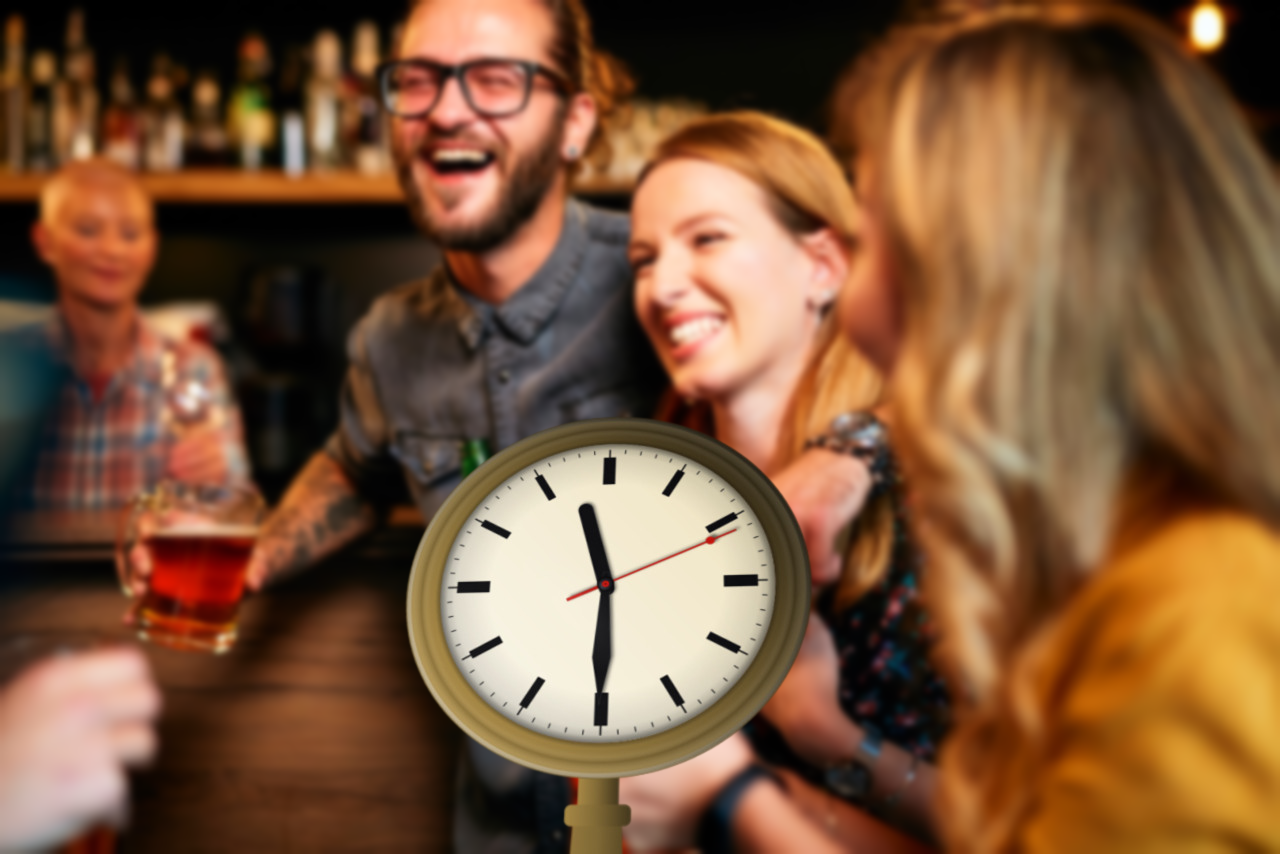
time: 11:30:11
